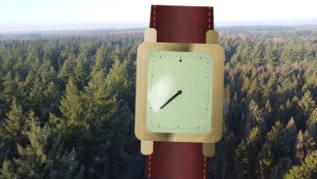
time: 7:38
